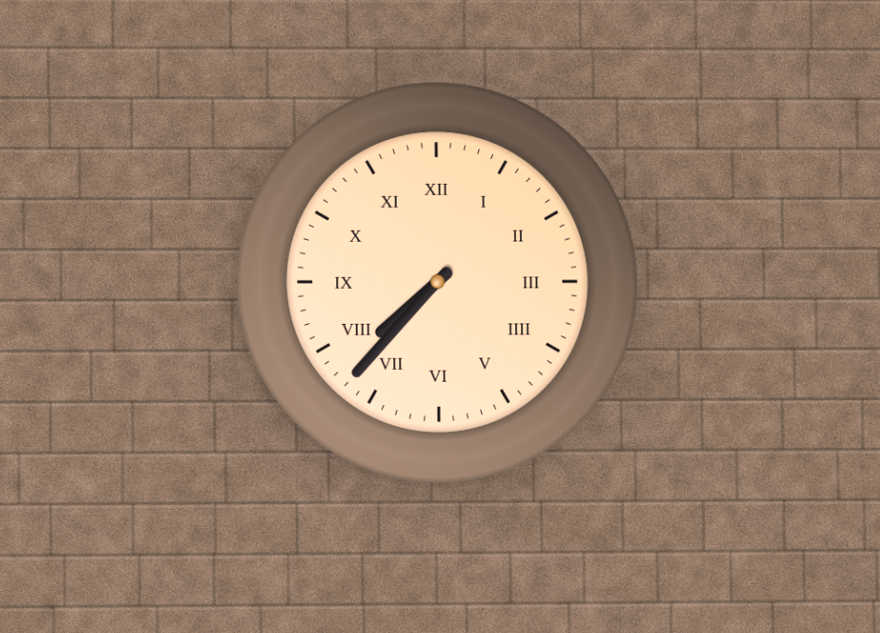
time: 7:37
